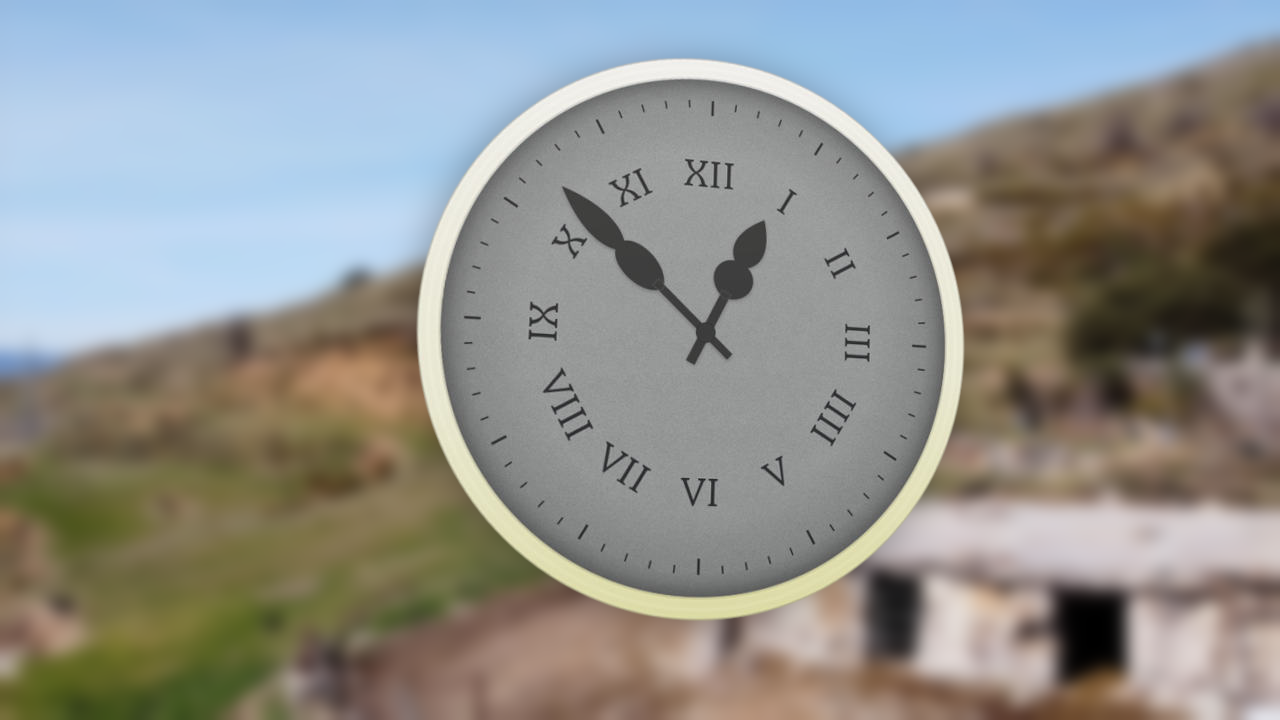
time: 12:52
